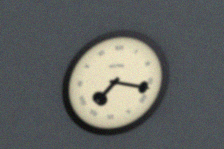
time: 7:17
